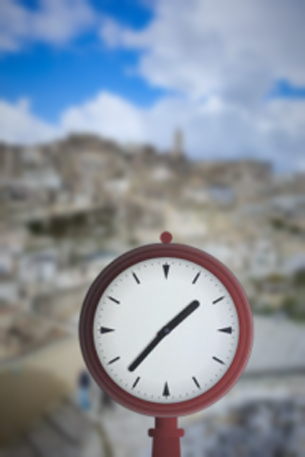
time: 1:37
